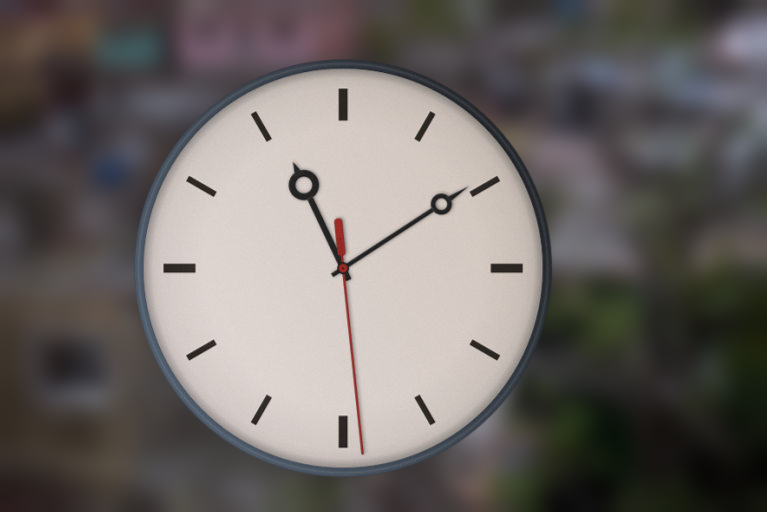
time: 11:09:29
